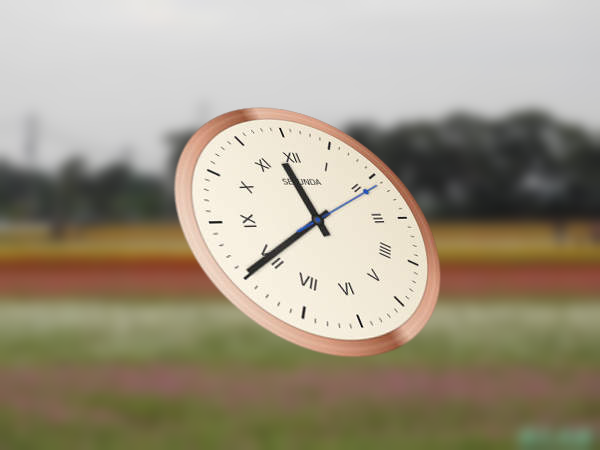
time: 11:40:11
